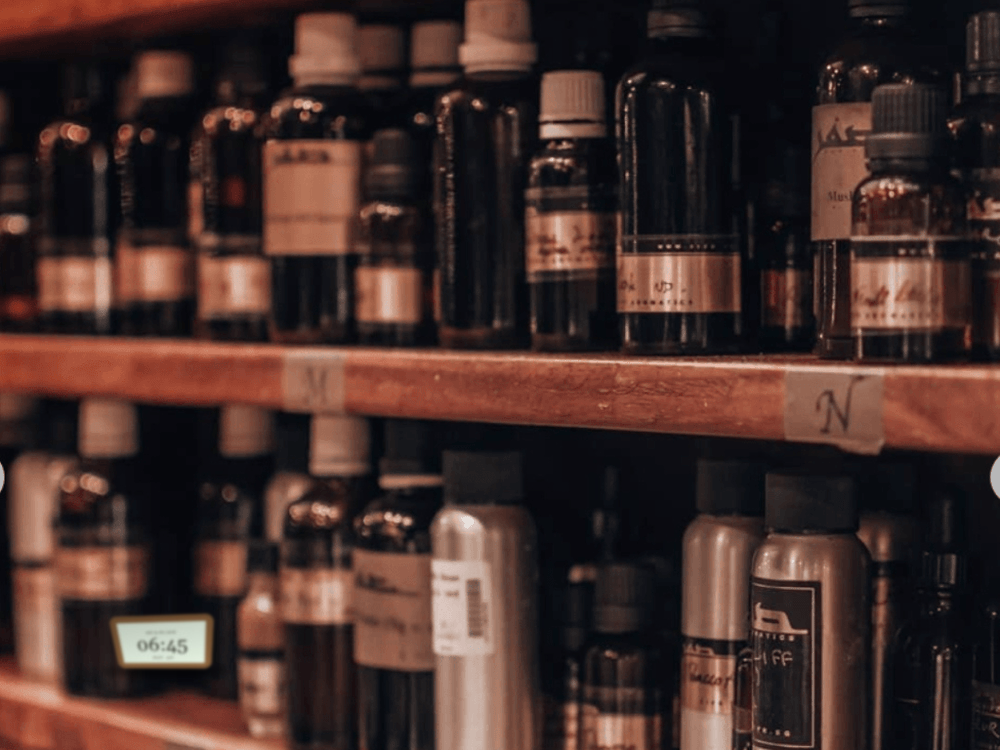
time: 6:45
